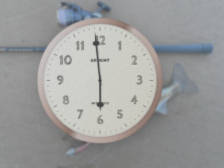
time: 5:59
